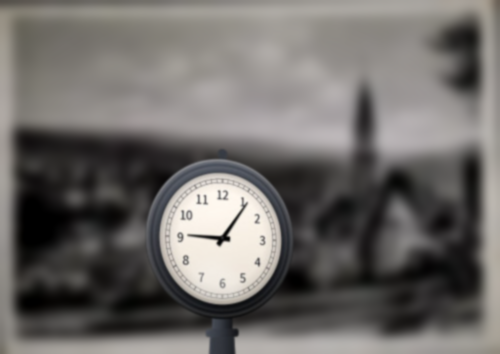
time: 9:06
